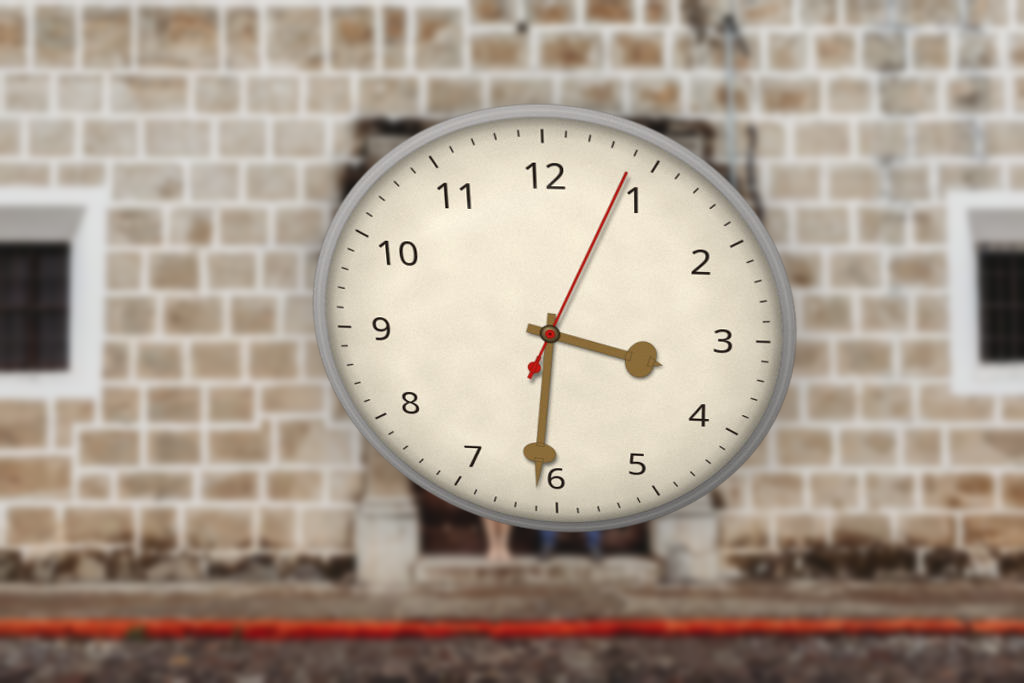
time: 3:31:04
